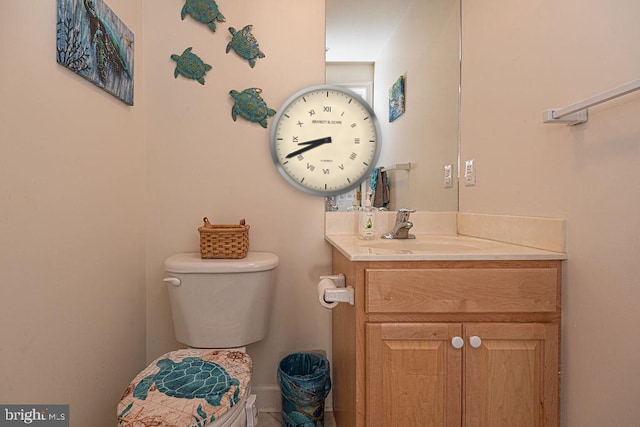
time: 8:41
